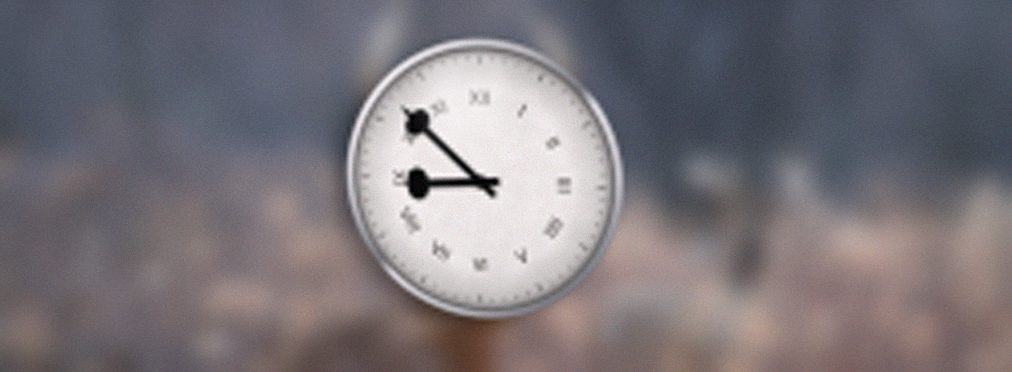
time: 8:52
